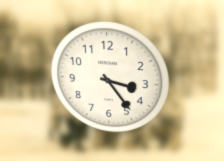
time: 3:24
